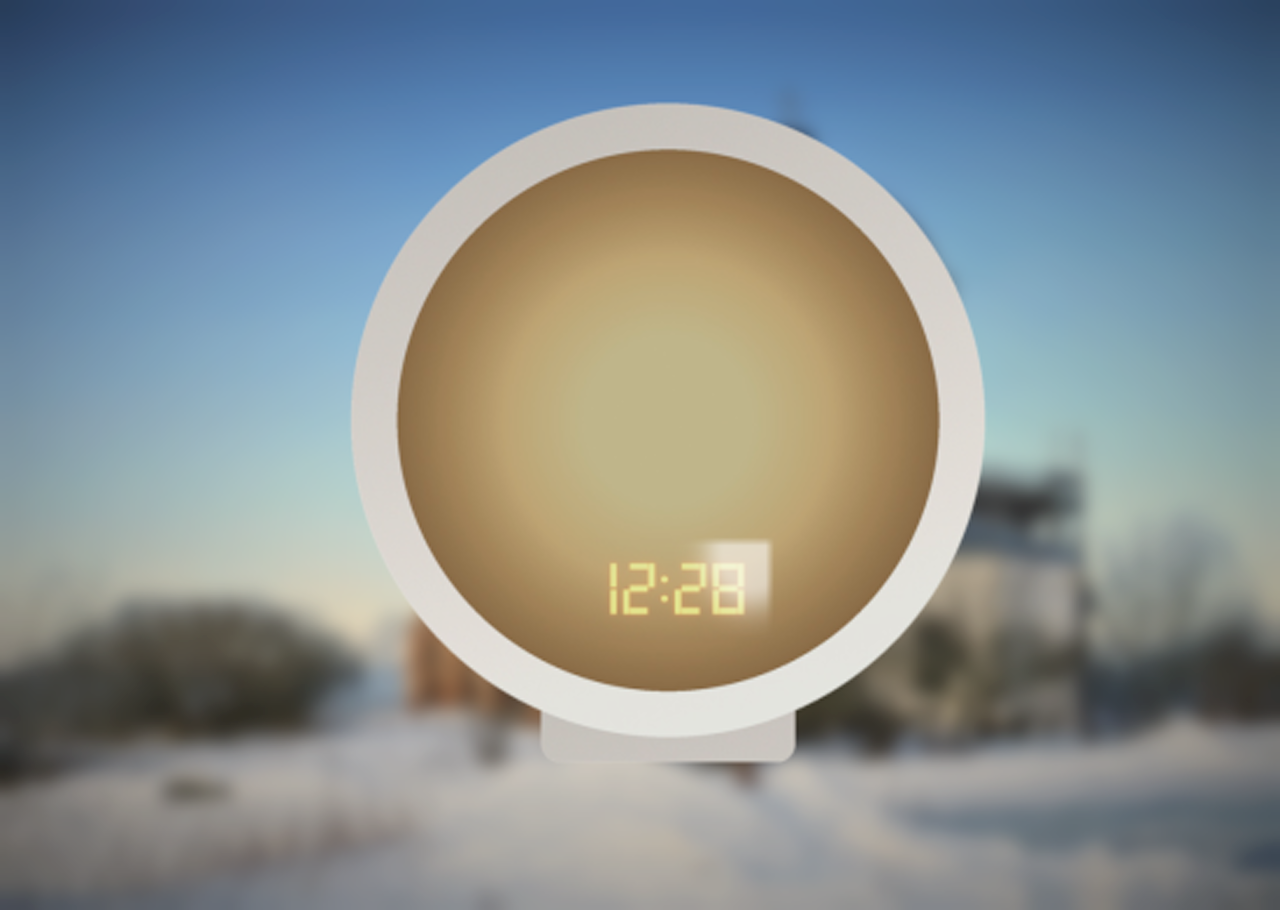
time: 12:28
